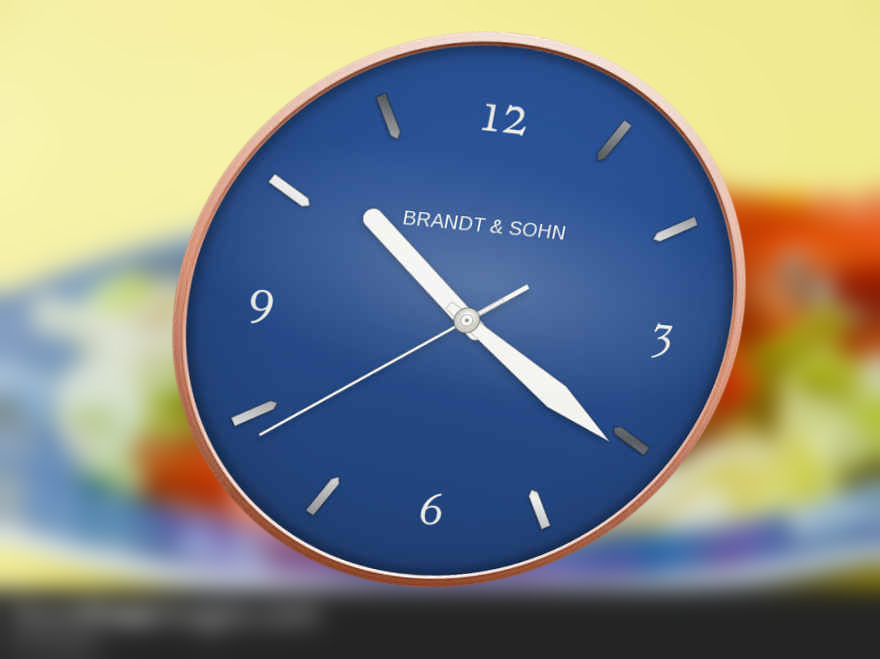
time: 10:20:39
